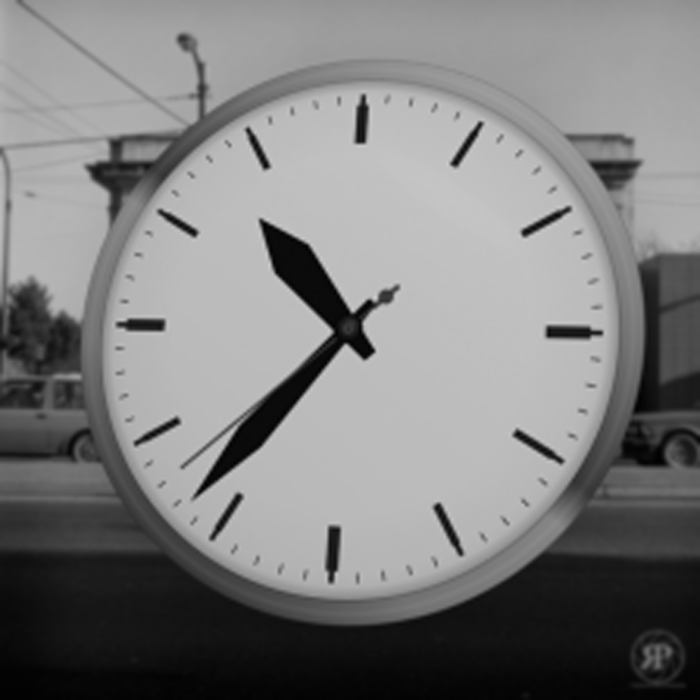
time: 10:36:38
